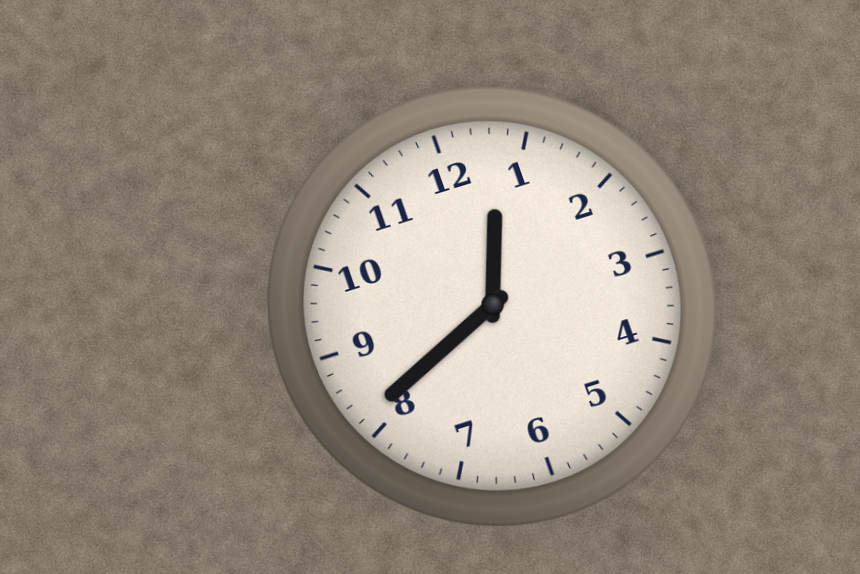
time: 12:41
